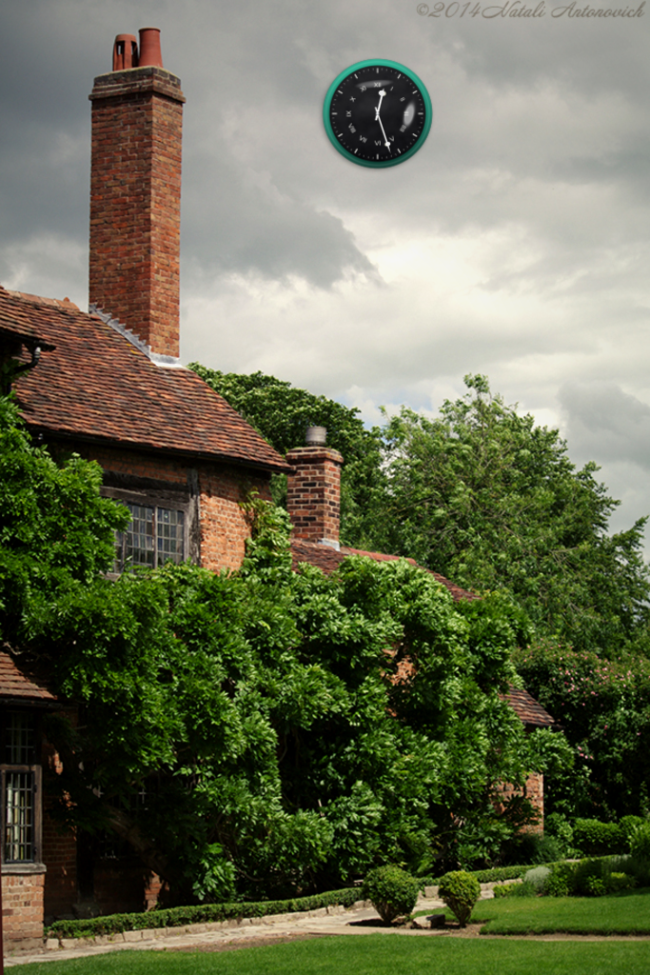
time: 12:27
